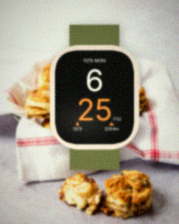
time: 6:25
